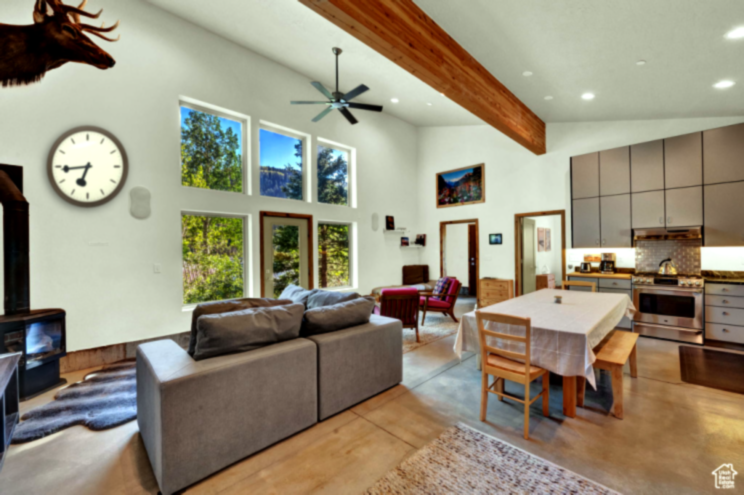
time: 6:44
